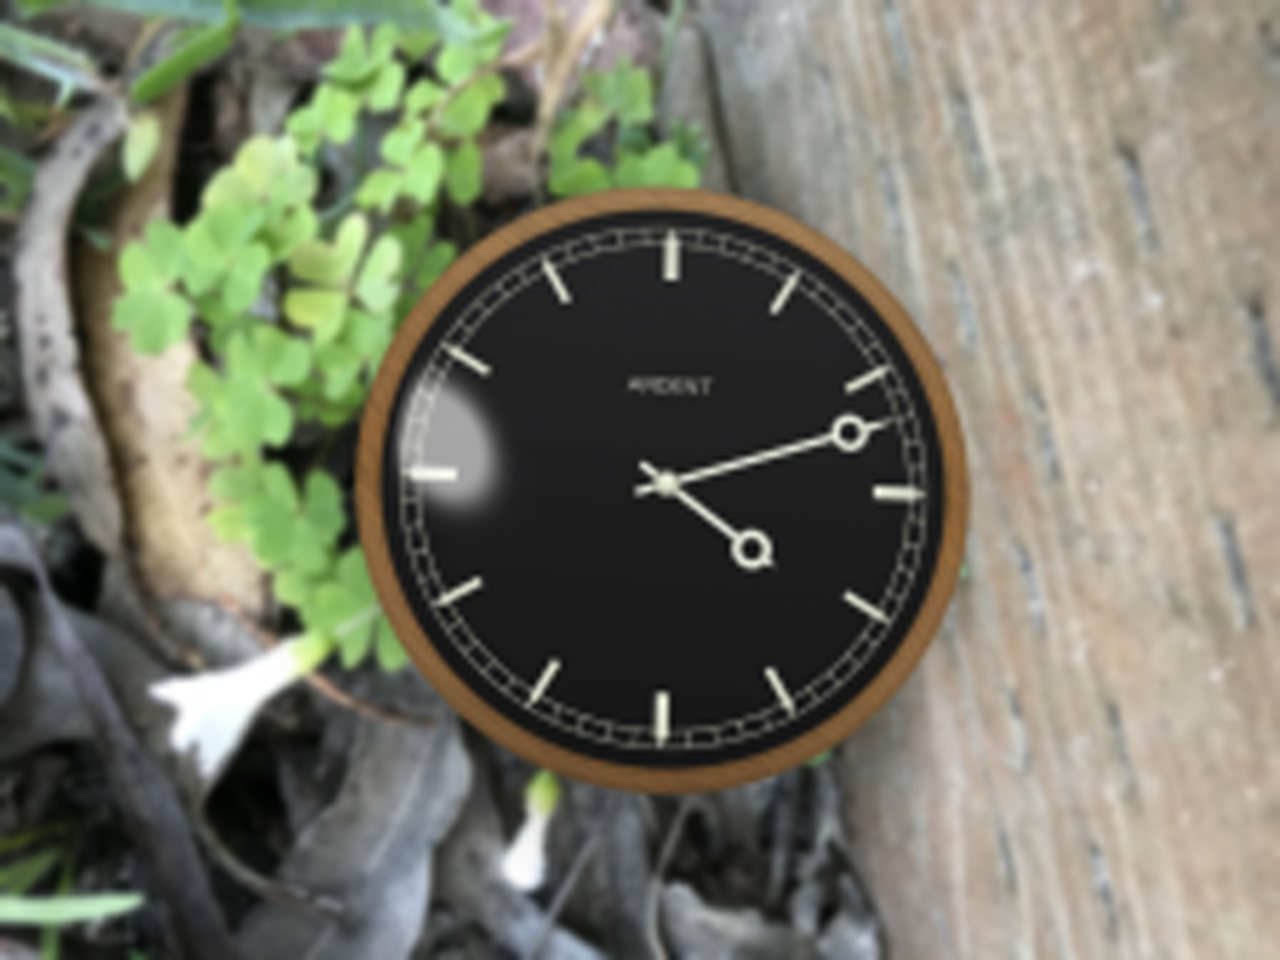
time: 4:12
